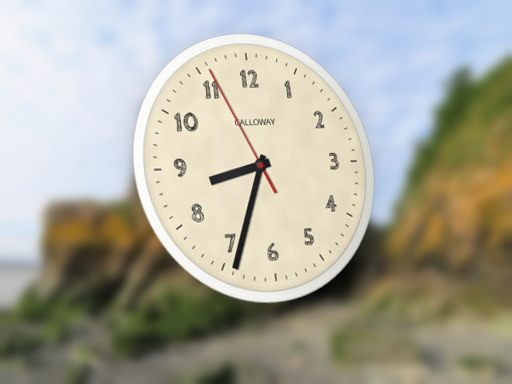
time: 8:33:56
